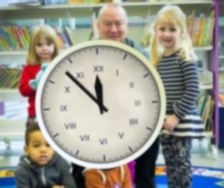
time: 11:53
